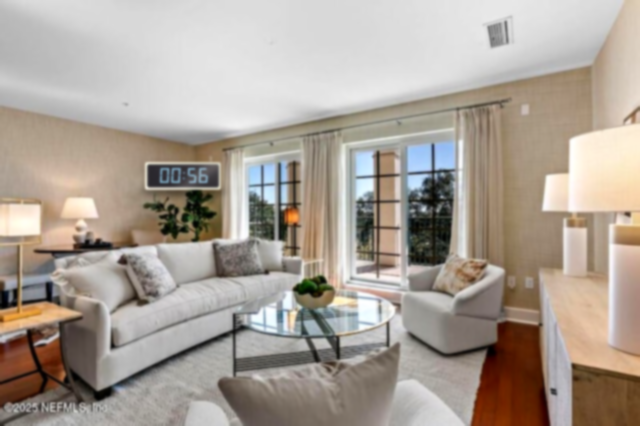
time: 0:56
